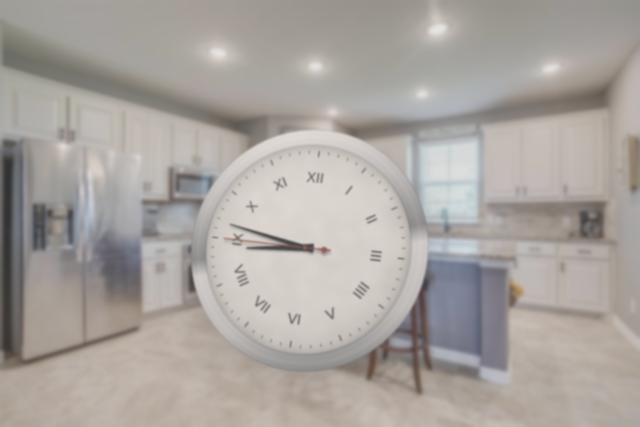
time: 8:46:45
